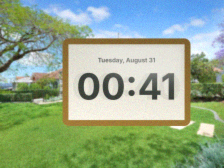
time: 0:41
